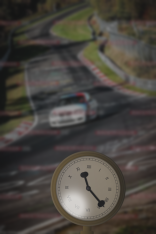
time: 11:23
